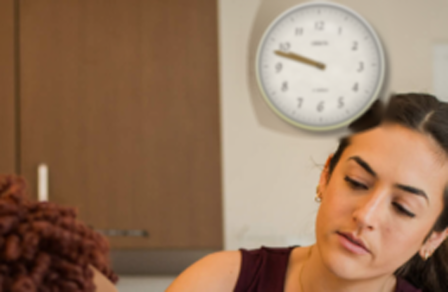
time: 9:48
